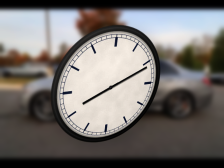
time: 8:11
